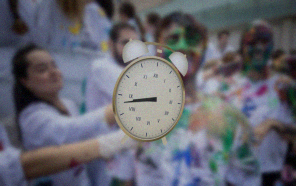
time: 8:43
